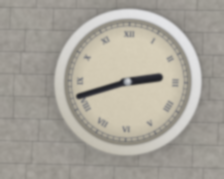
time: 2:42
